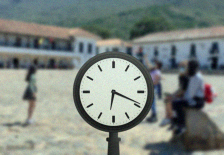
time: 6:19
